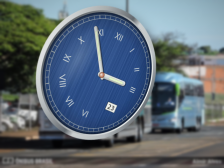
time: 2:54
